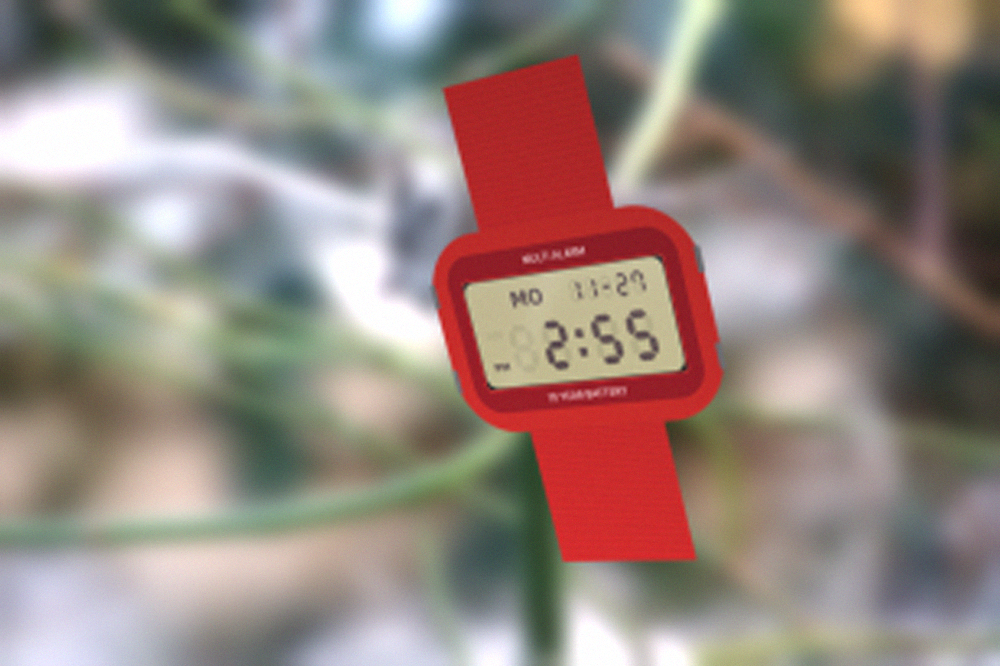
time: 2:55
